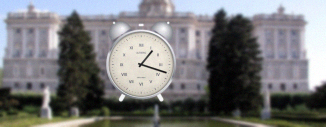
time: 1:18
